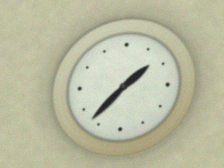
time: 1:37
